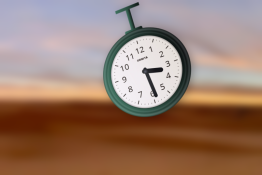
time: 3:29
